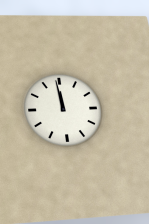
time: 11:59
